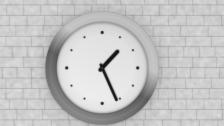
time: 1:26
